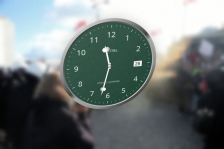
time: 11:32
